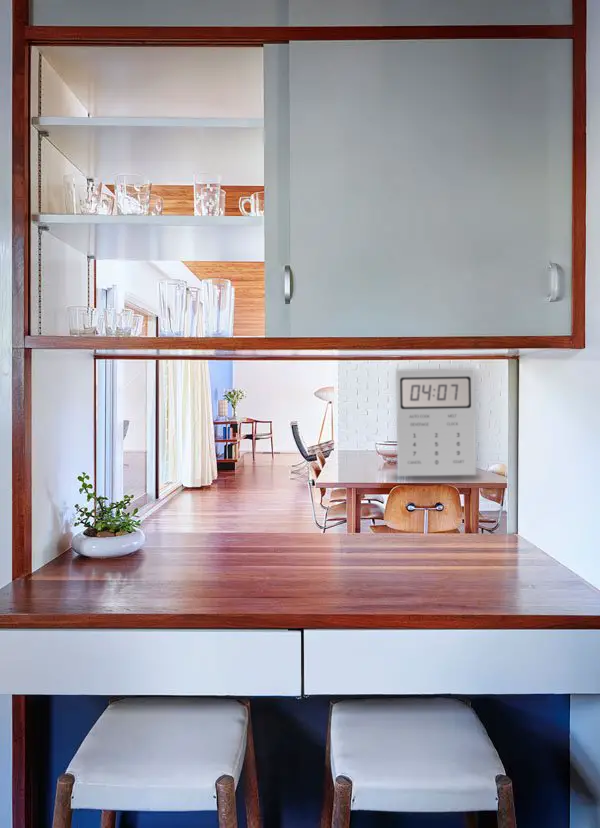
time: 4:07
